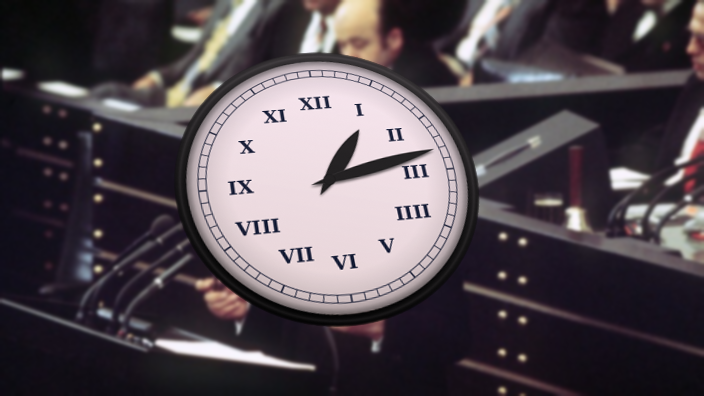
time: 1:13
